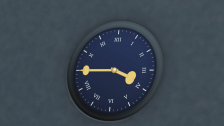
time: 3:45
